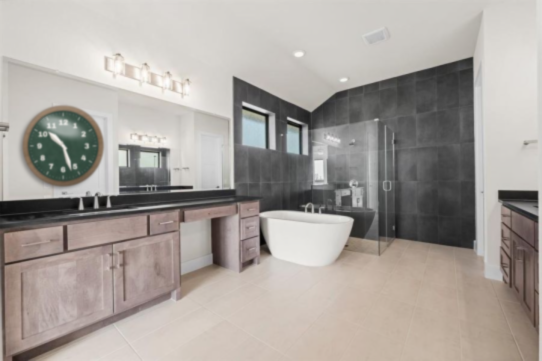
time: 10:27
